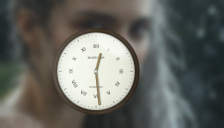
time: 12:29
